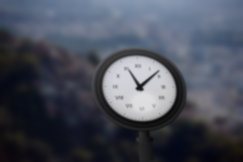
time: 11:08
